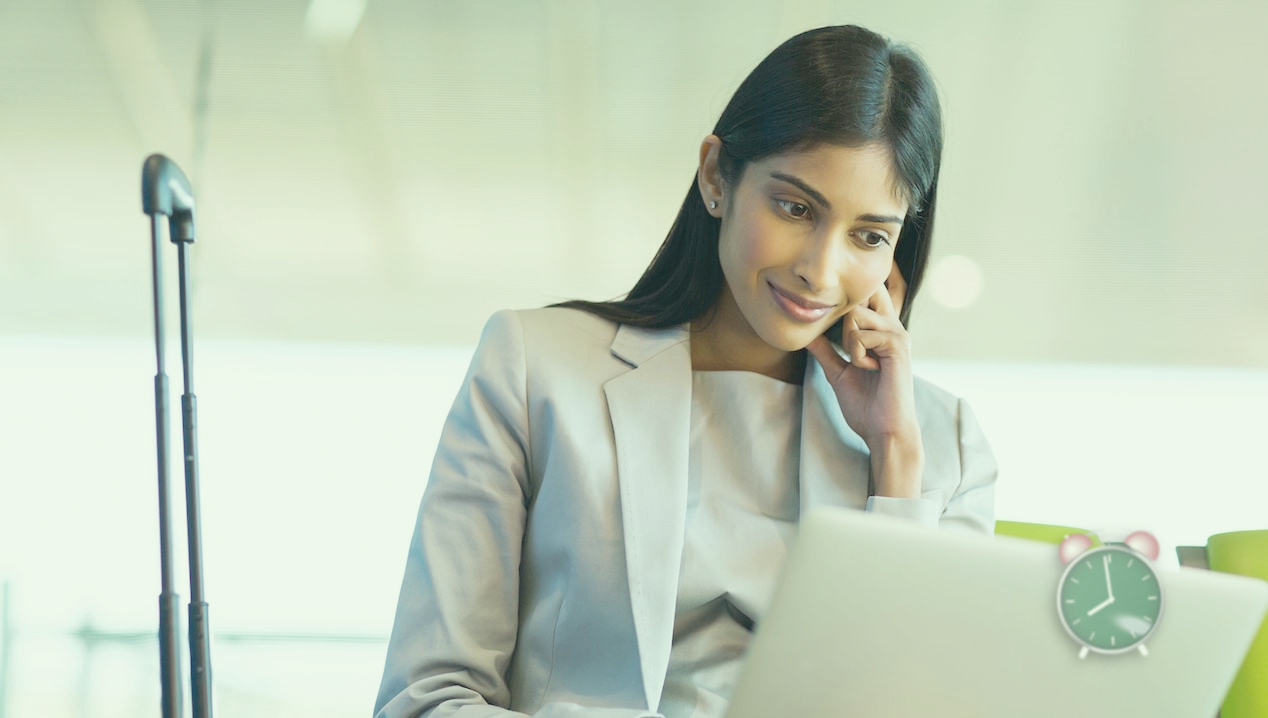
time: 7:59
